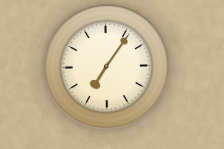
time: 7:06
